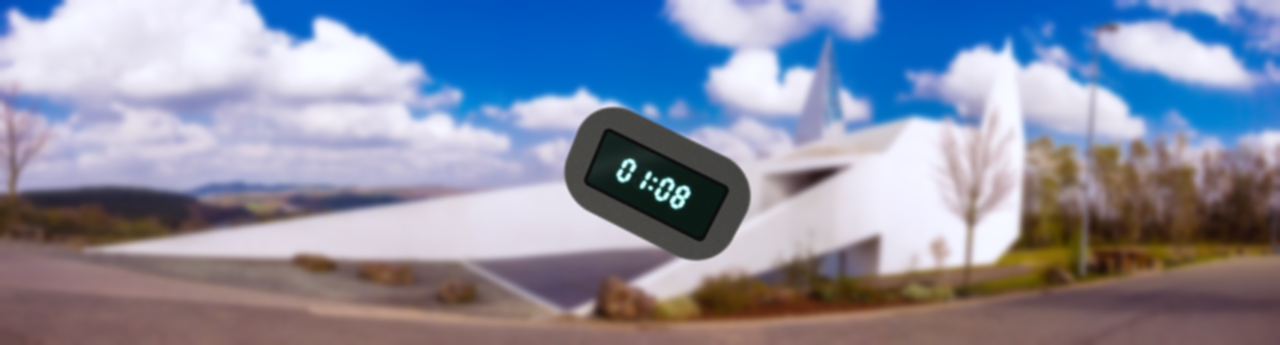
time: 1:08
